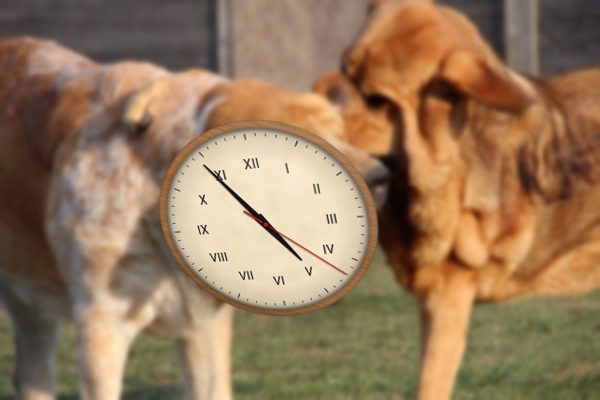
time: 4:54:22
